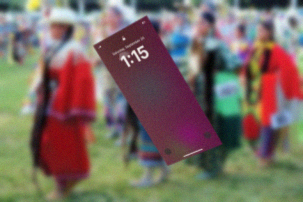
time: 1:15
